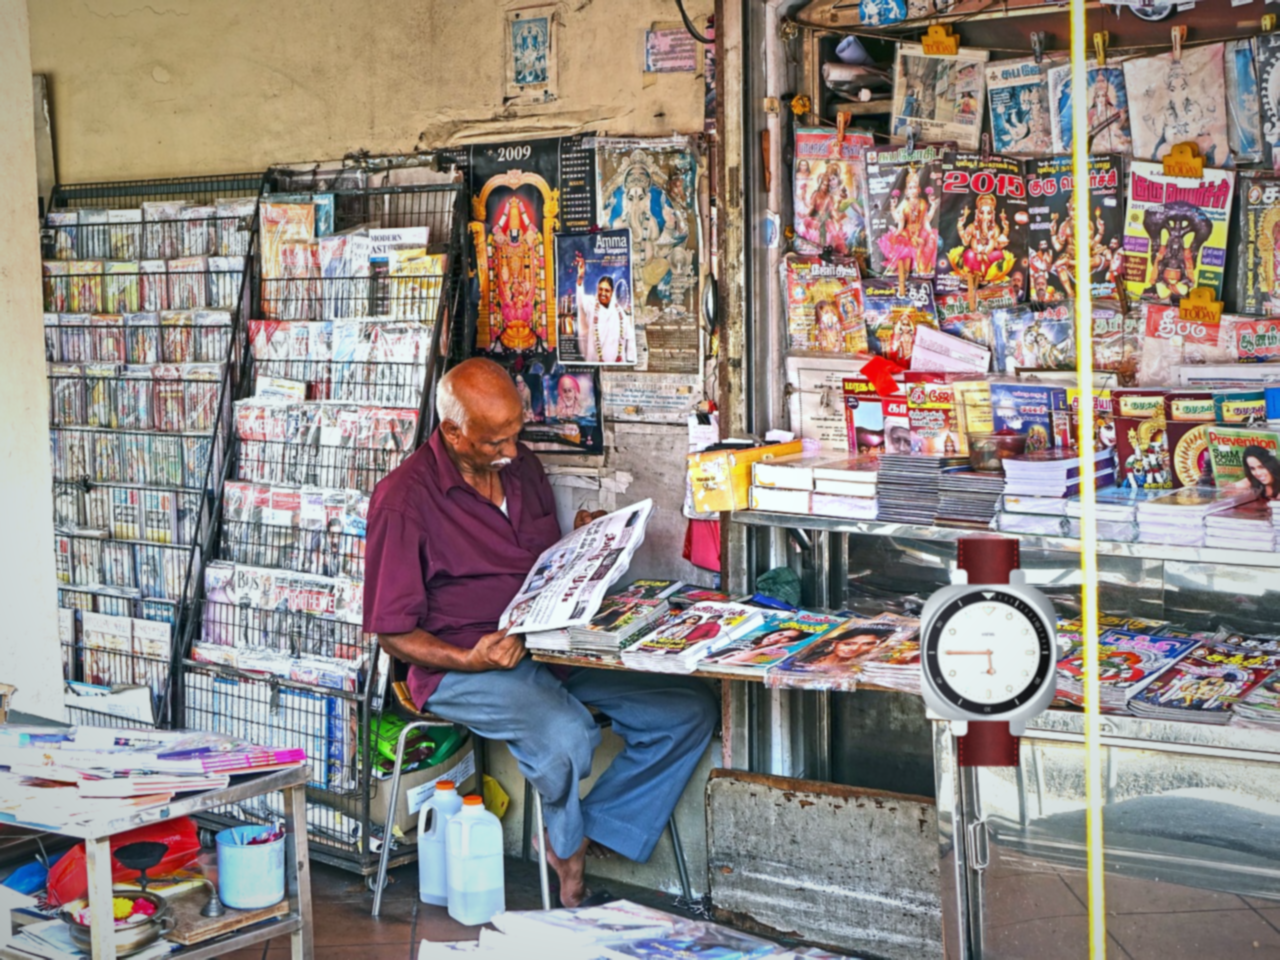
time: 5:45
